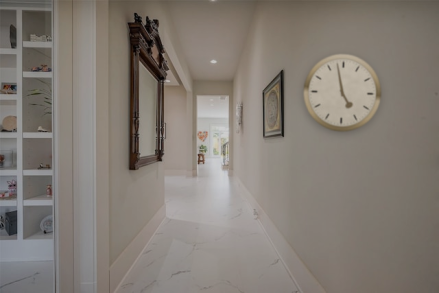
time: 4:58
